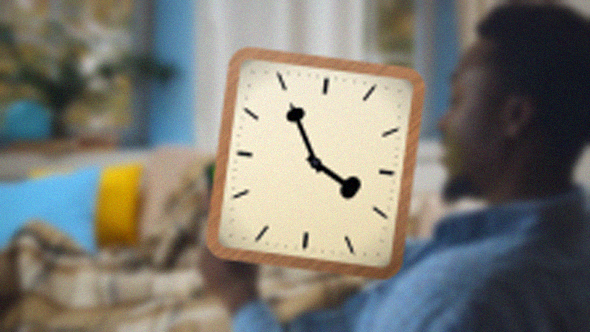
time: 3:55
